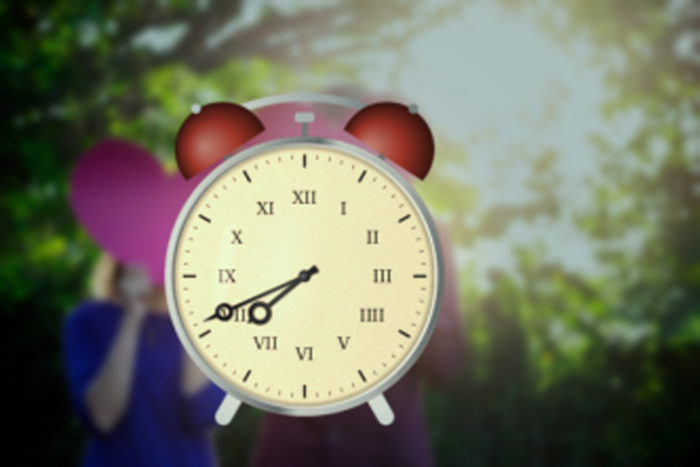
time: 7:41
